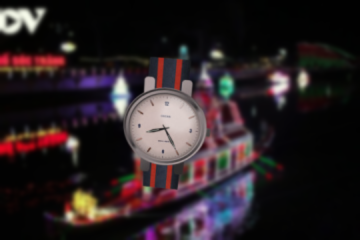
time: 8:25
